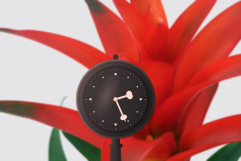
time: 2:26
